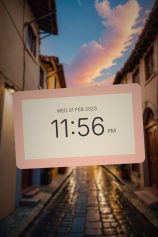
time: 11:56
